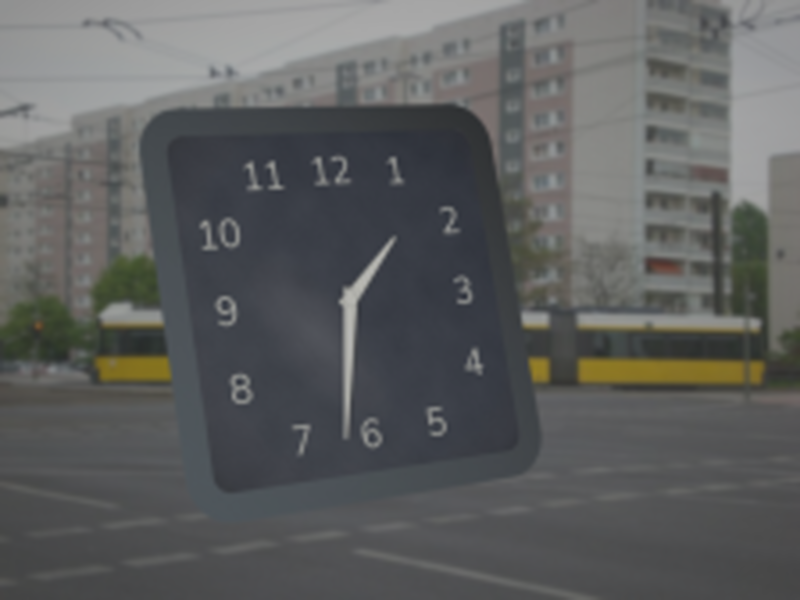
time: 1:32
